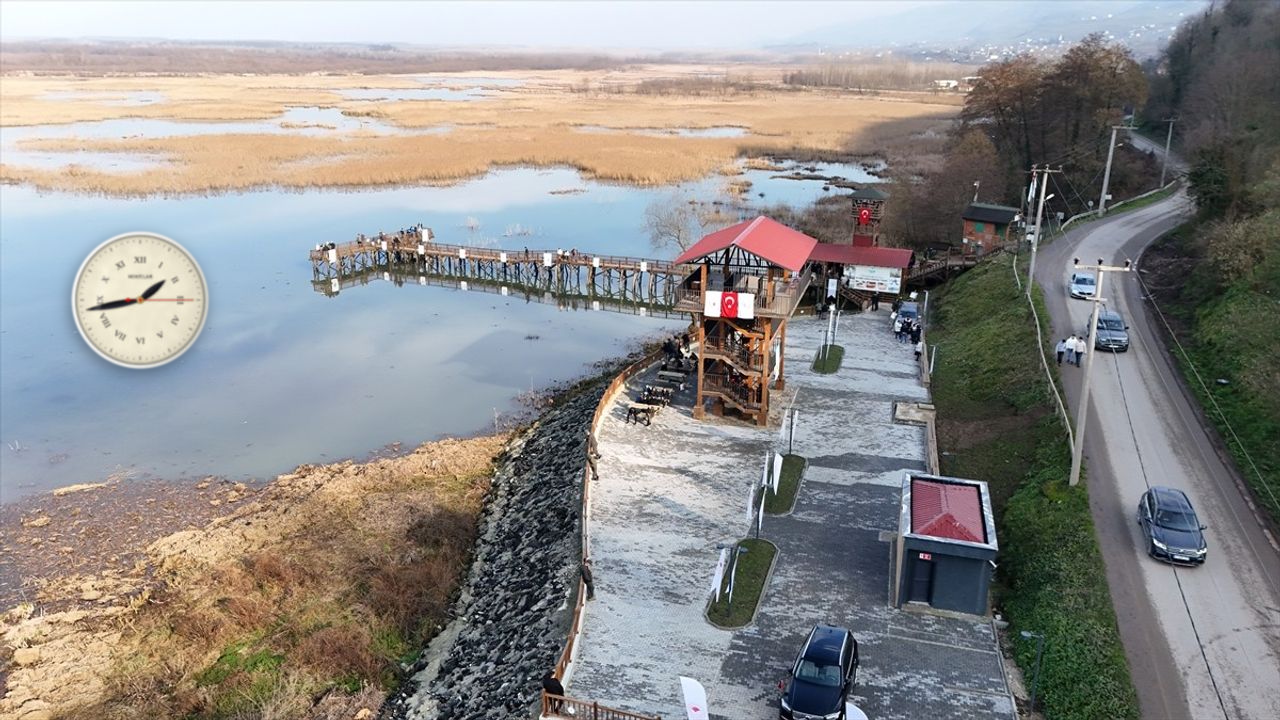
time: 1:43:15
